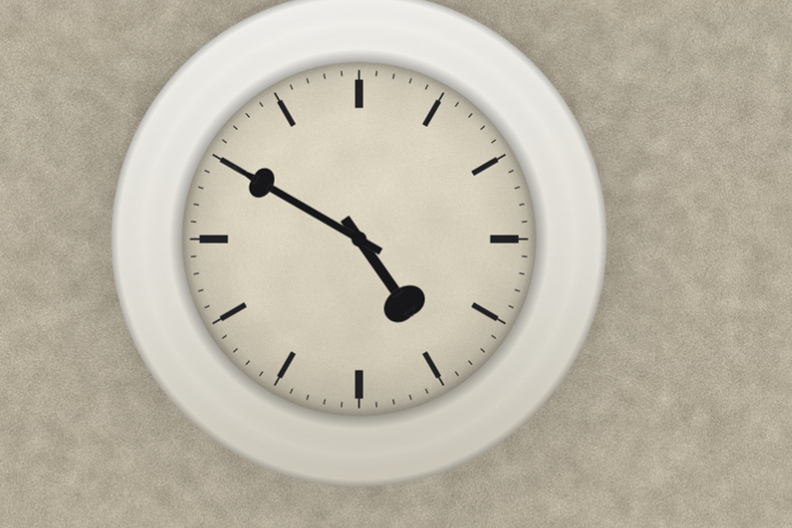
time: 4:50
